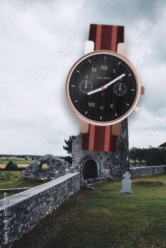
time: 8:09
